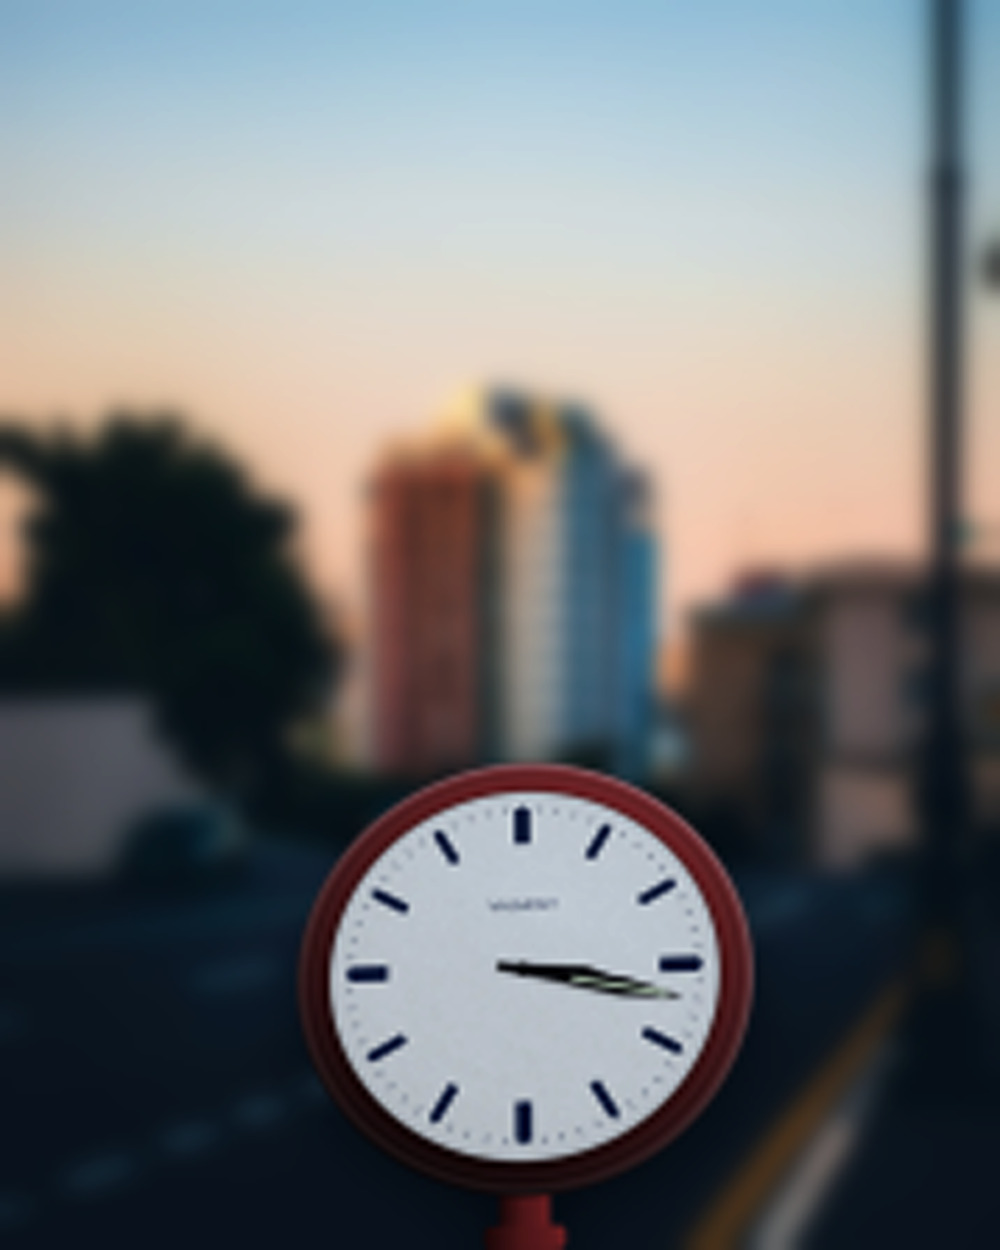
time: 3:17
